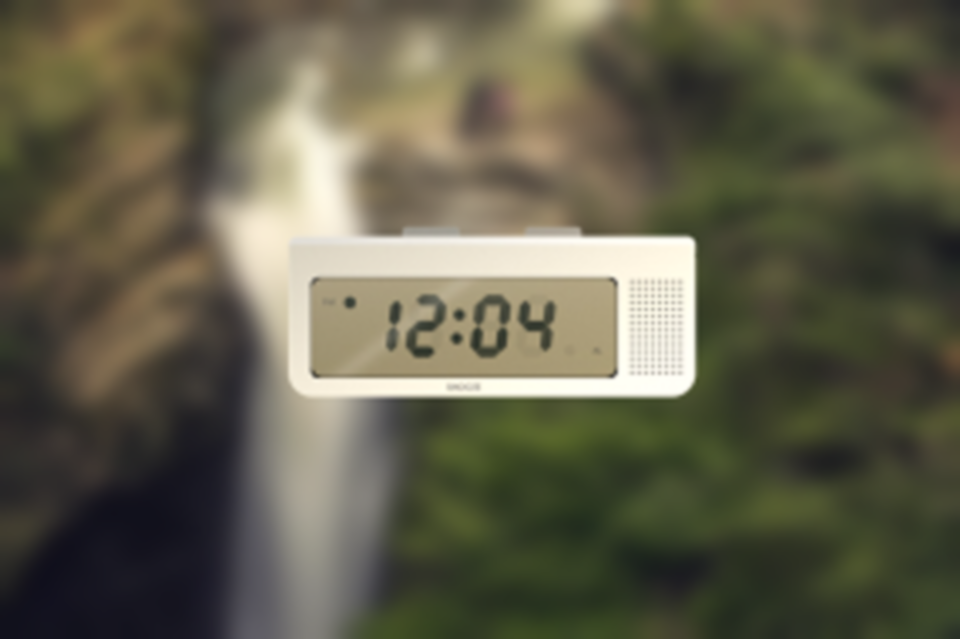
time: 12:04
